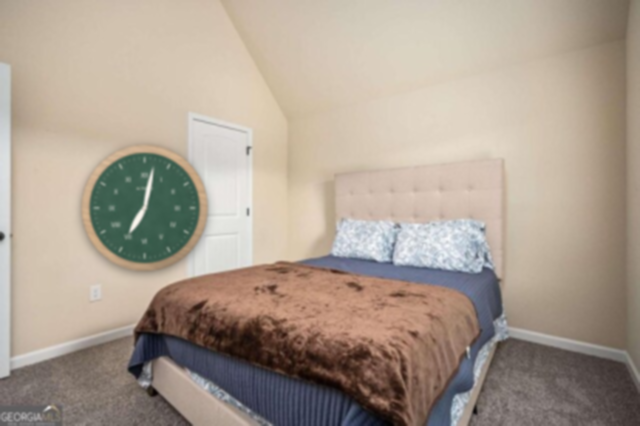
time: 7:02
